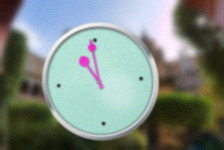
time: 10:59
